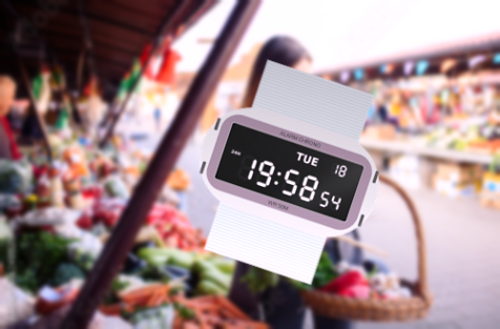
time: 19:58:54
